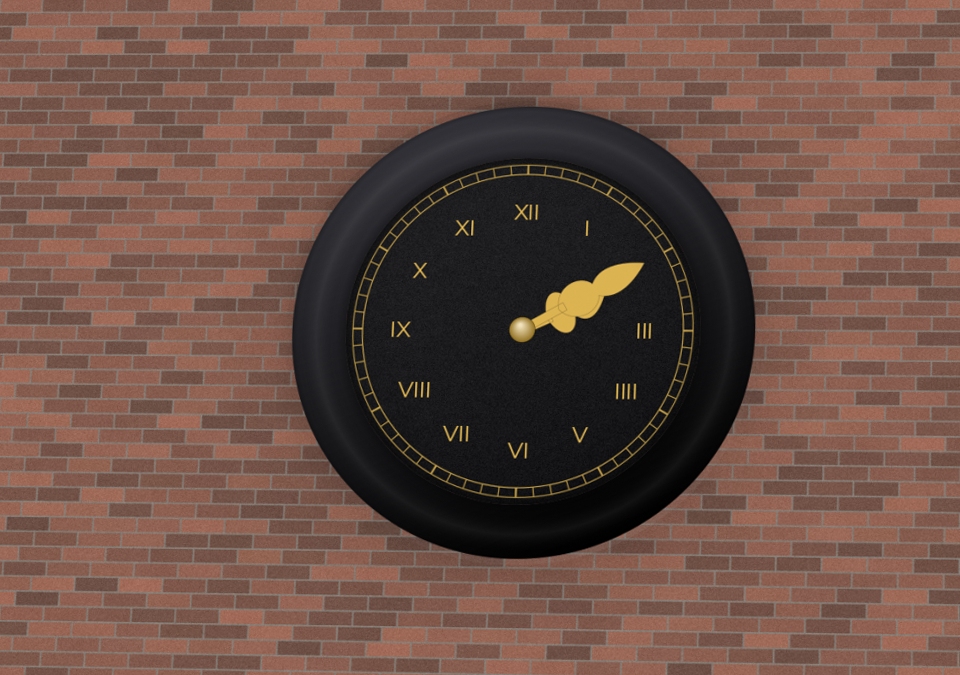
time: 2:10
